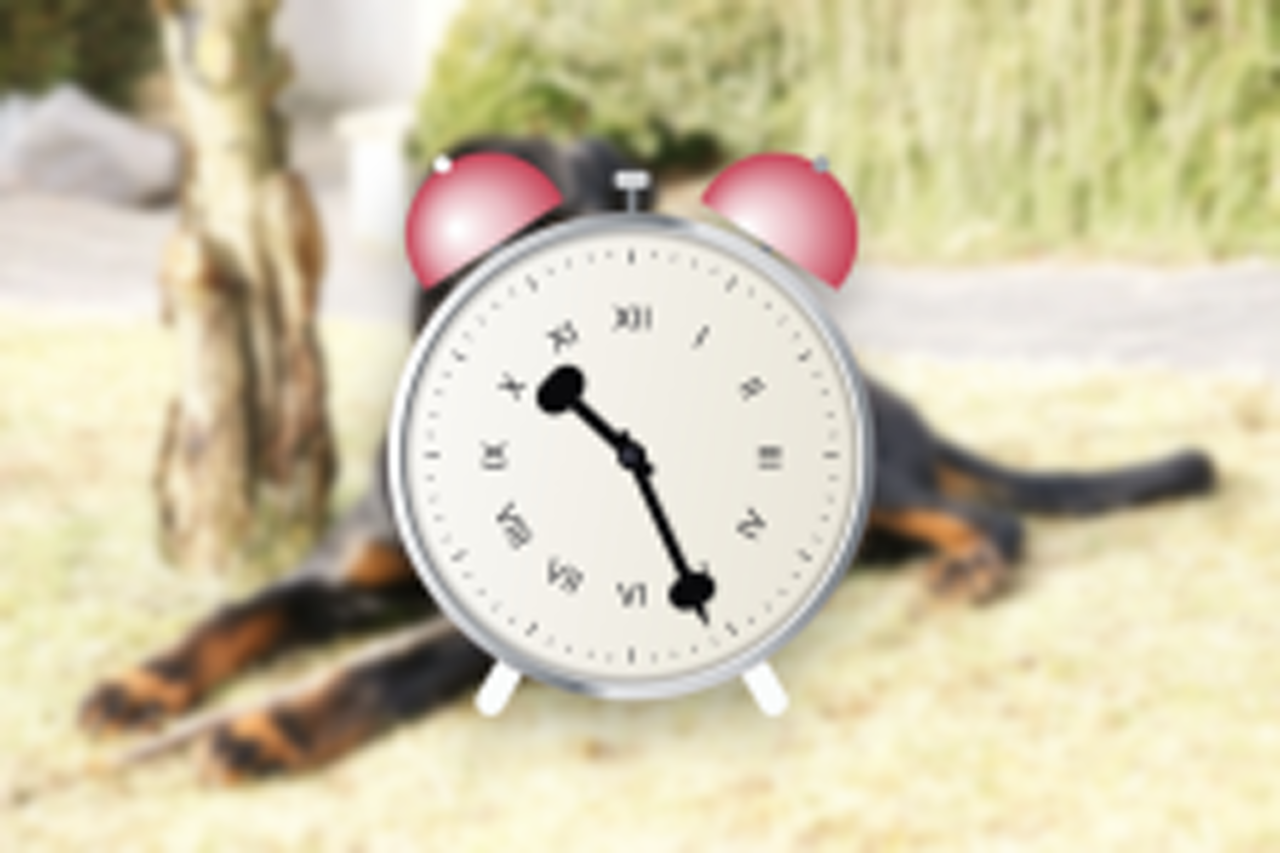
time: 10:26
